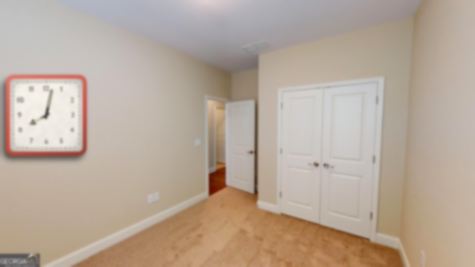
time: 8:02
